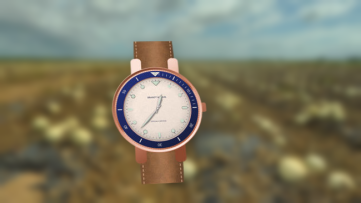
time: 12:37
